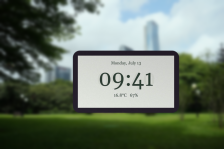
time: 9:41
